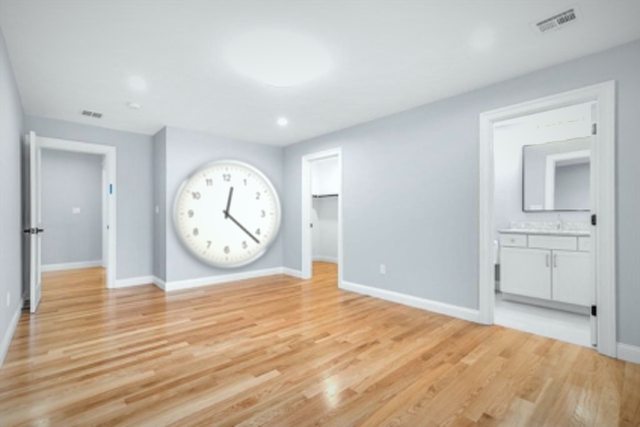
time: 12:22
